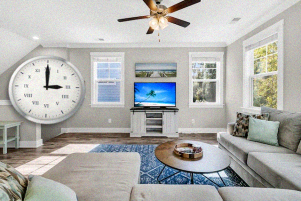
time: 3:00
